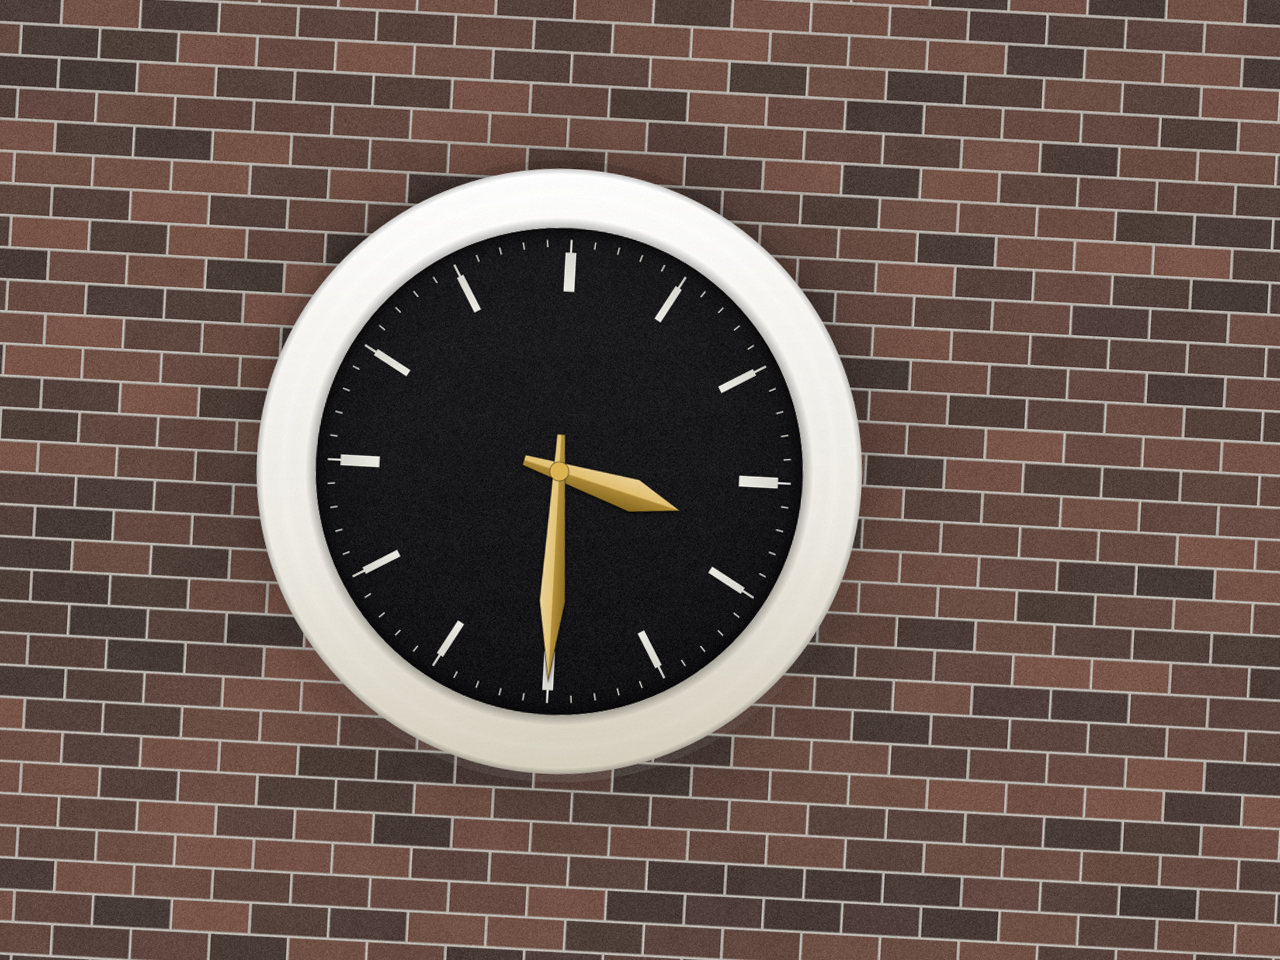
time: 3:30
